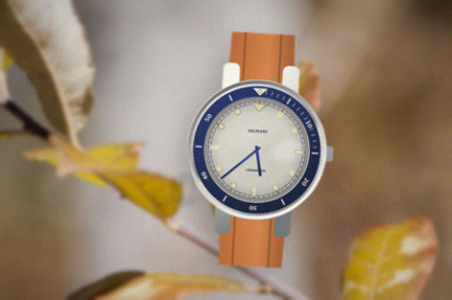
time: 5:38
